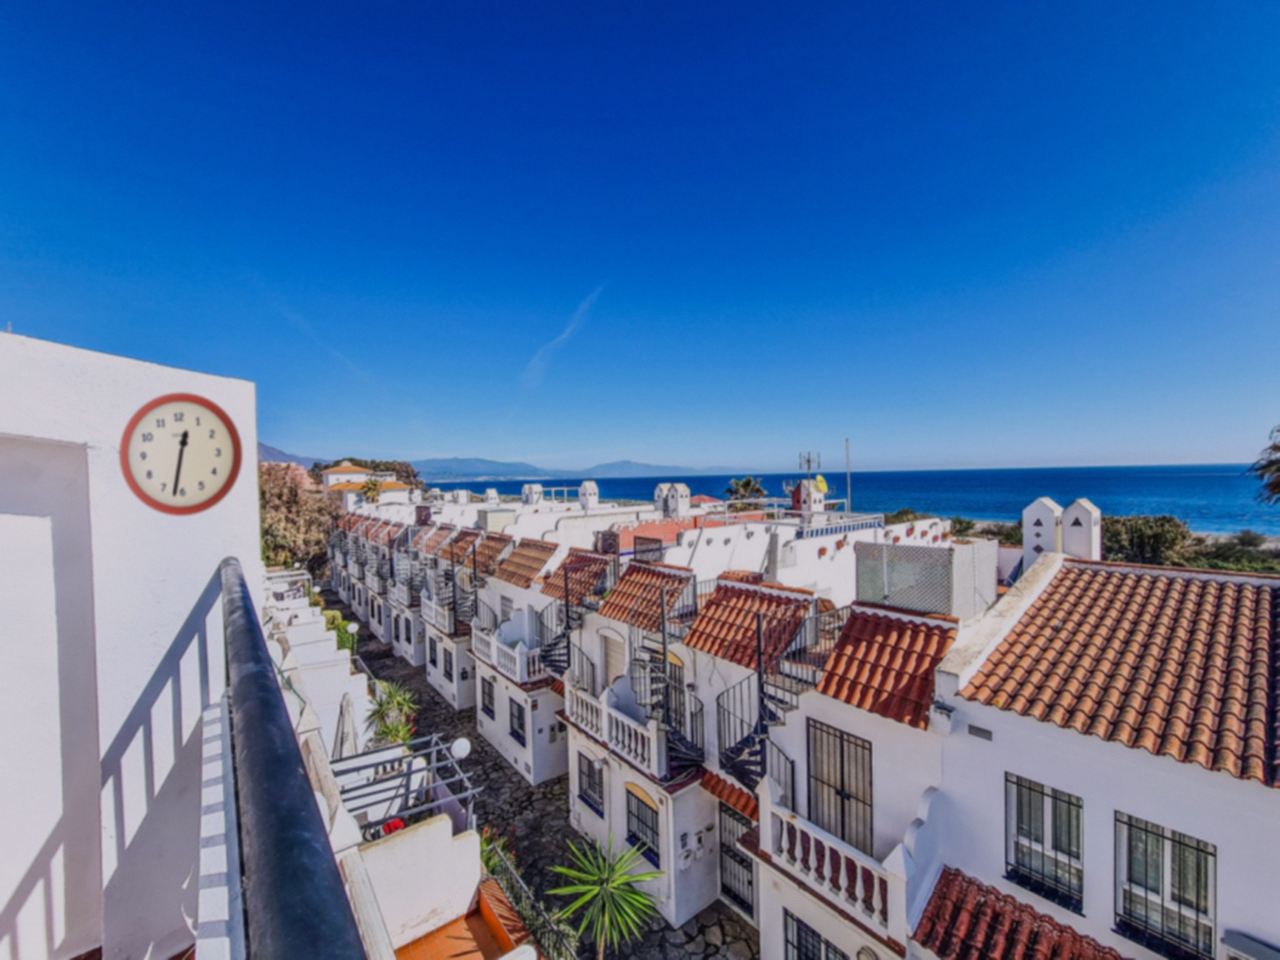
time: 12:32
